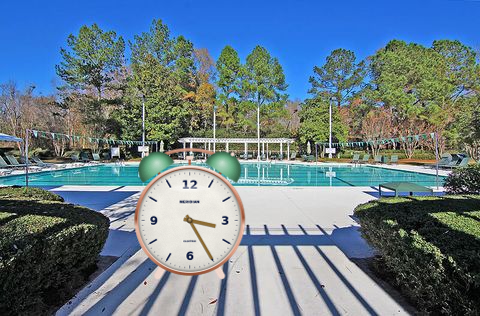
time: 3:25
